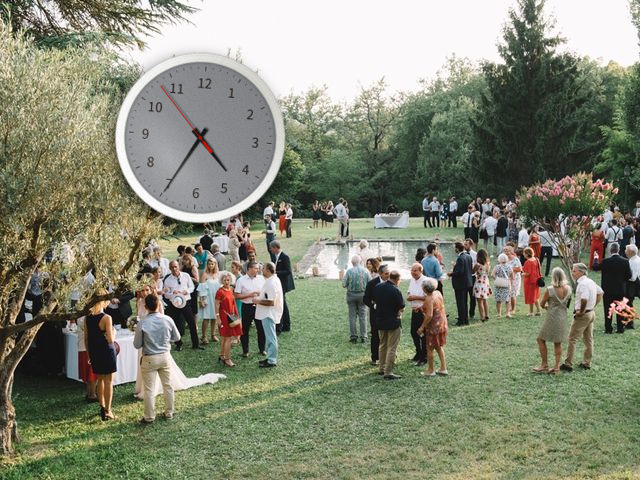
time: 4:34:53
